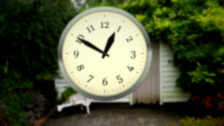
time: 12:50
